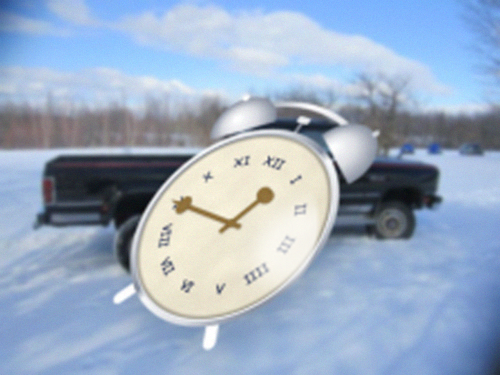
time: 12:45
